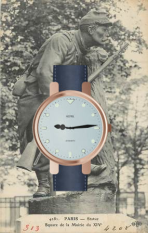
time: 9:14
